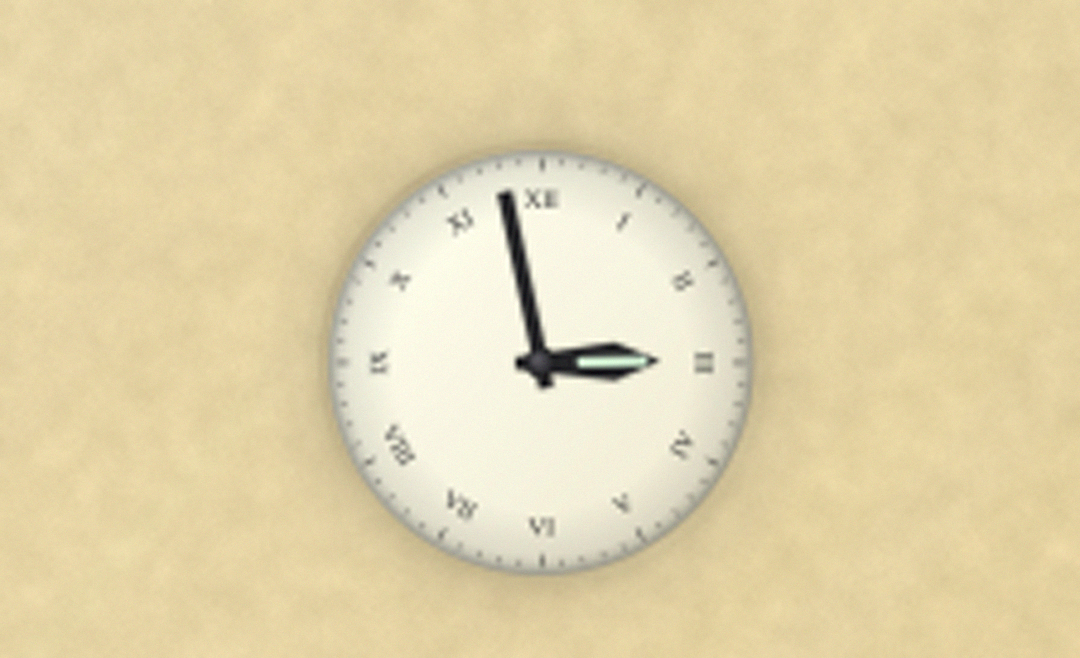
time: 2:58
